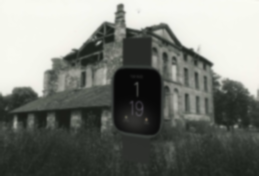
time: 1:19
